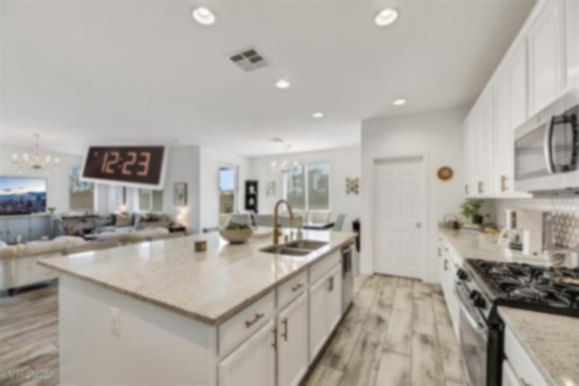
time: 12:23
